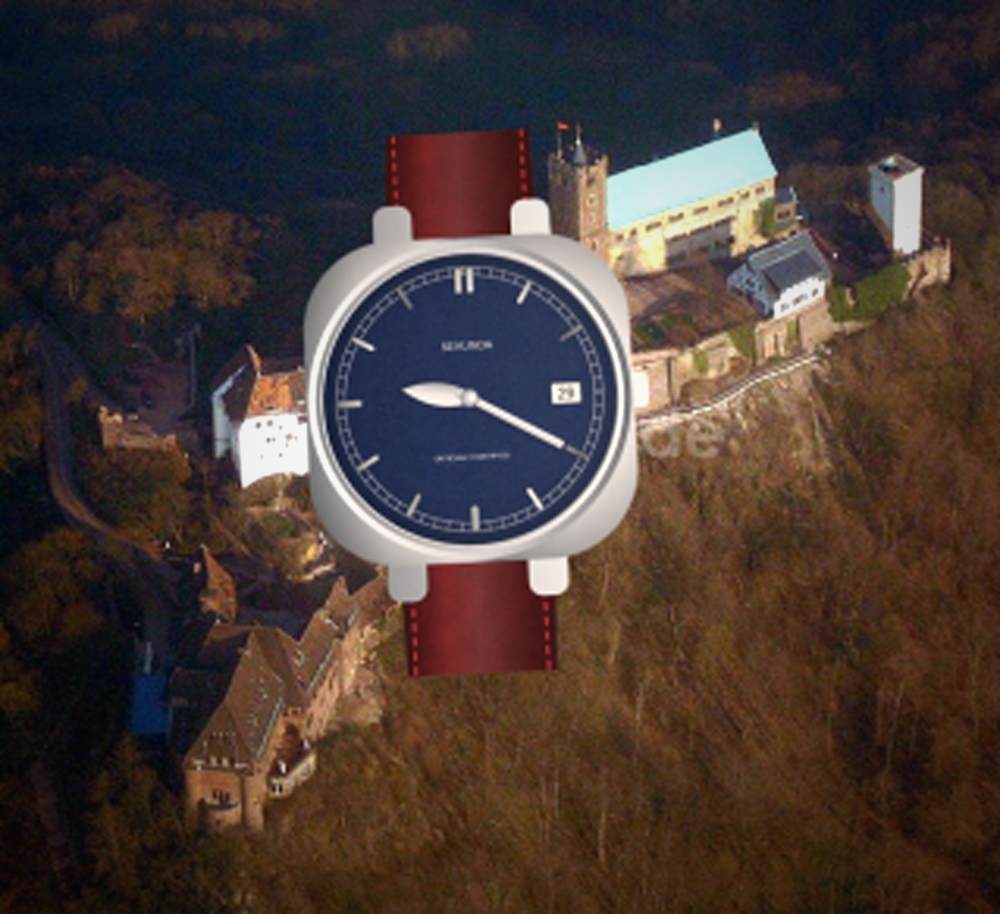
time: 9:20
